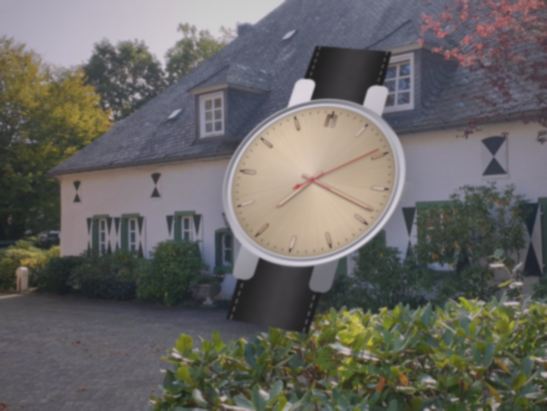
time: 7:18:09
